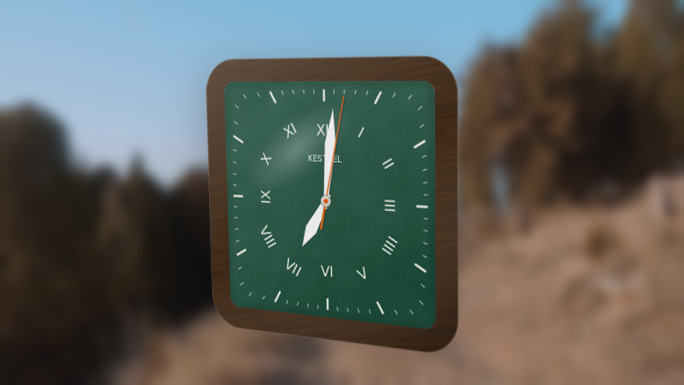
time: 7:01:02
